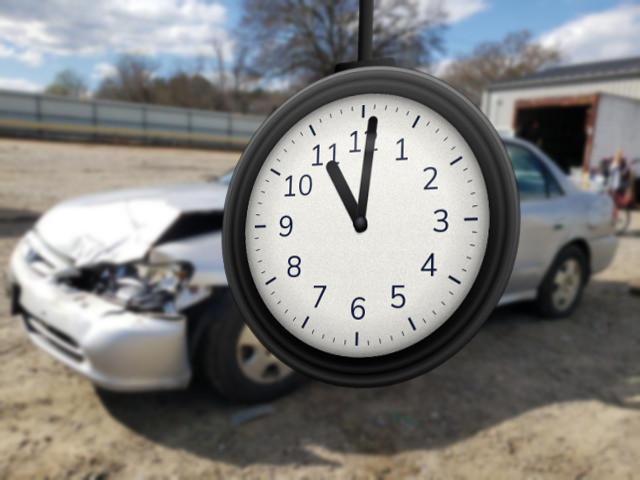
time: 11:01
